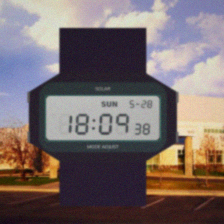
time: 18:09:38
